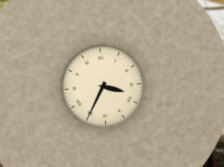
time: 3:35
